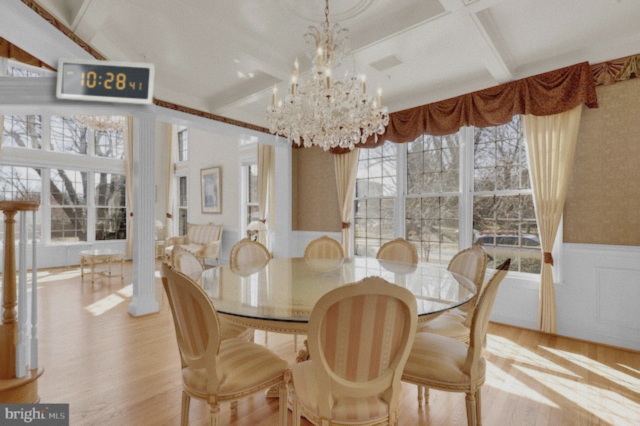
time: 10:28
